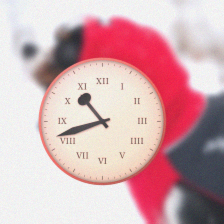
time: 10:42
